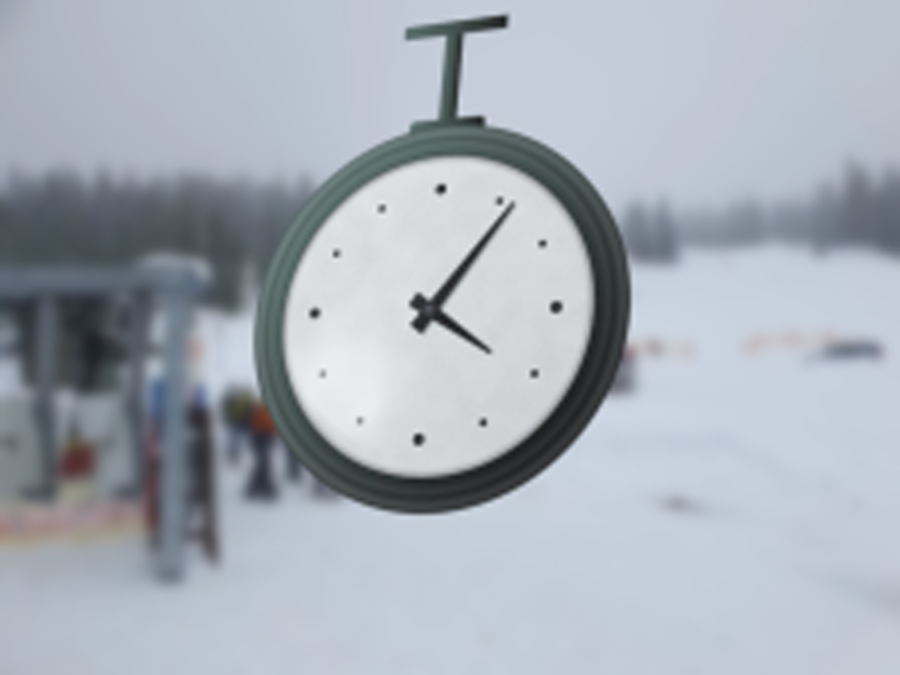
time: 4:06
